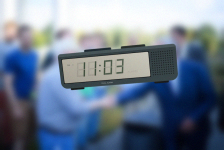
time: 11:03
